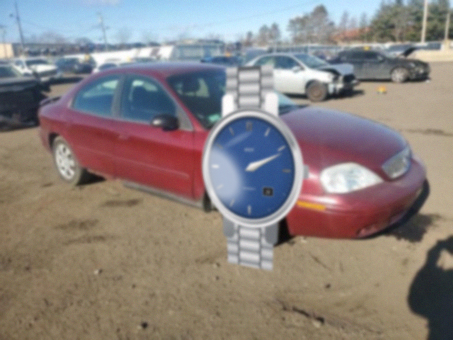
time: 2:11
